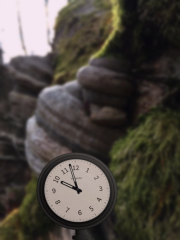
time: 9:58
